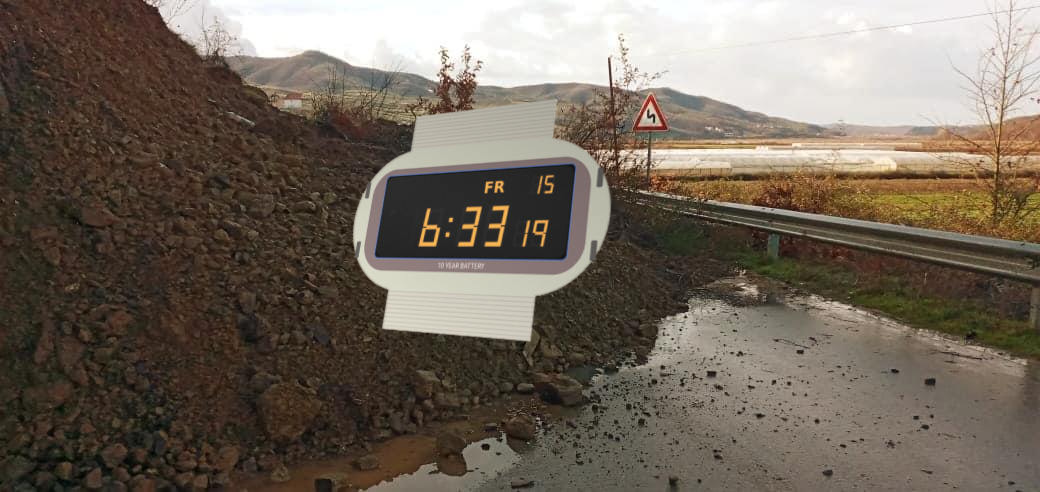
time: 6:33:19
